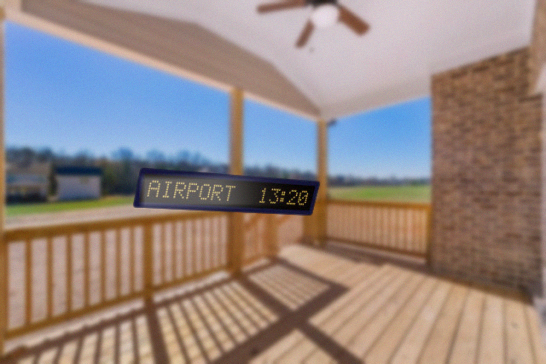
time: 13:20
